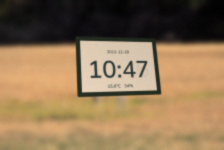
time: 10:47
